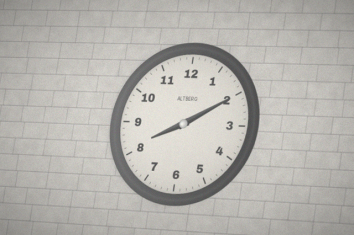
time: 8:10
